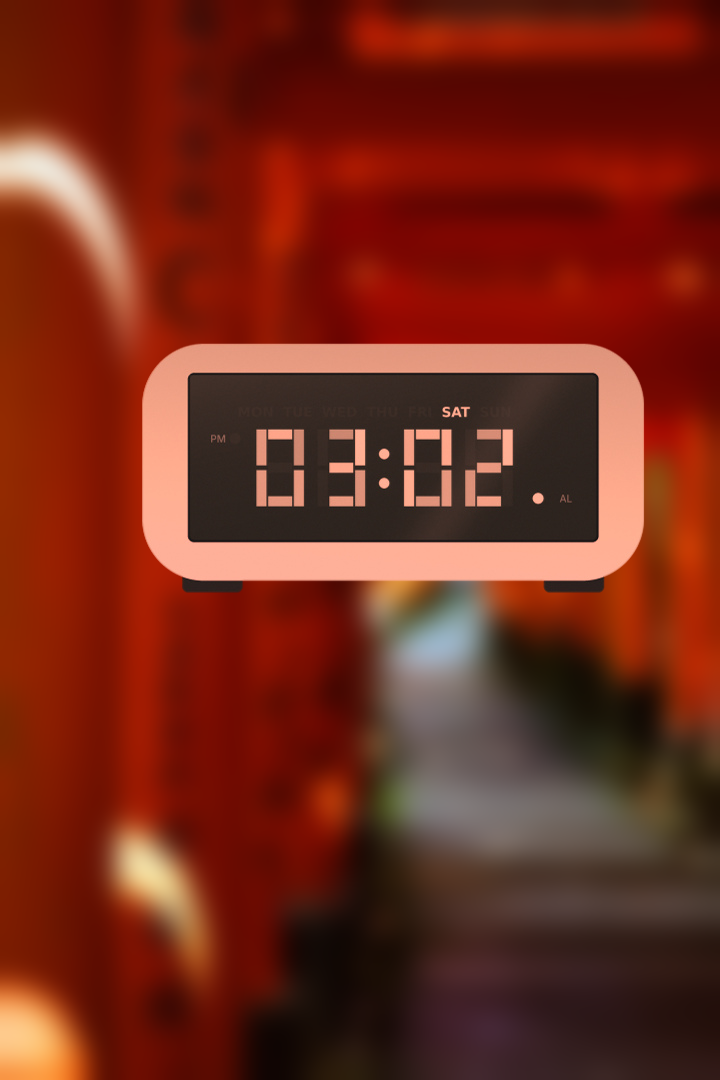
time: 3:02
